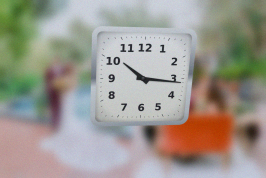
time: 10:16
